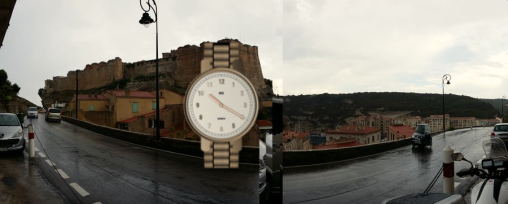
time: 10:20
